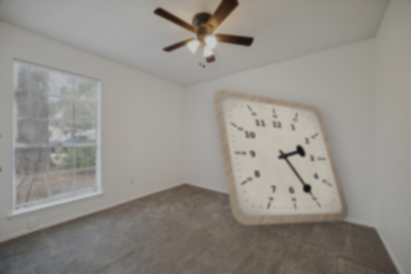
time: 2:25
